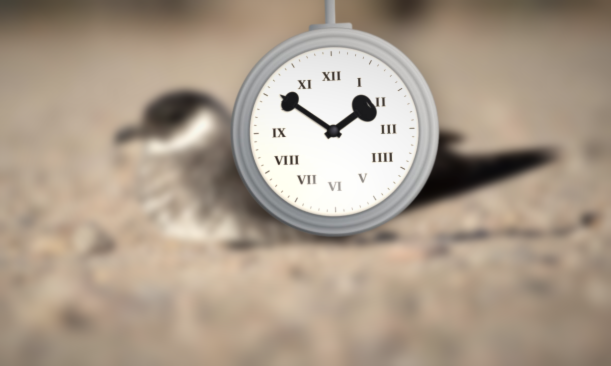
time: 1:51
